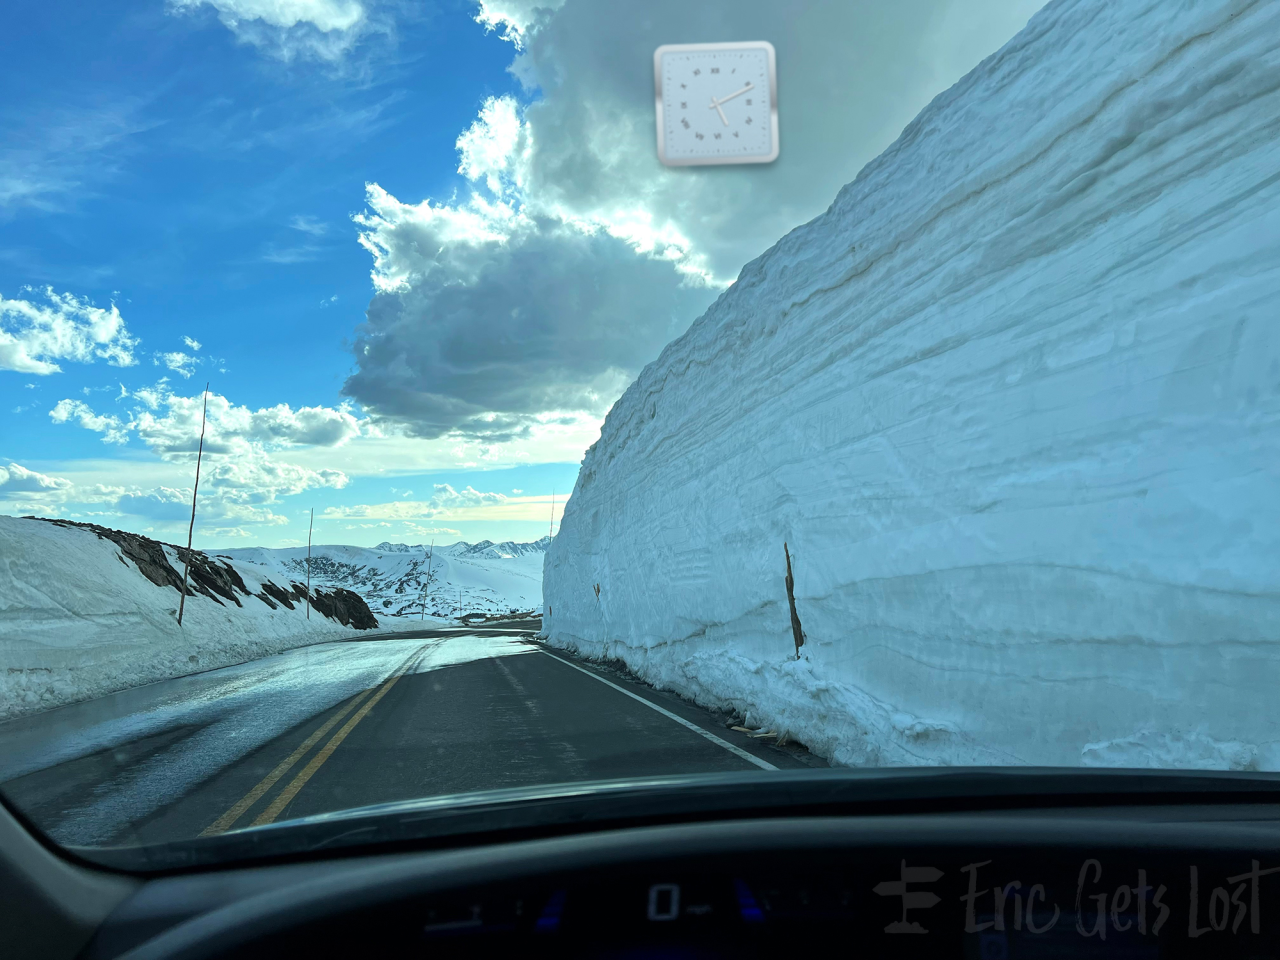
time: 5:11
